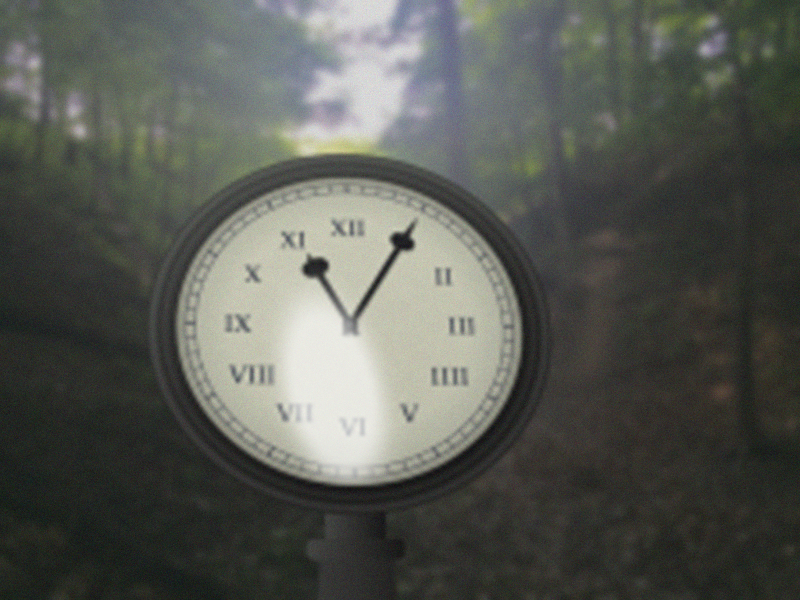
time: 11:05
